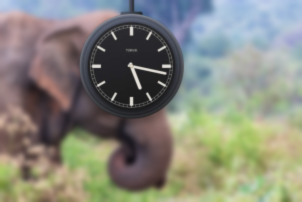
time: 5:17
